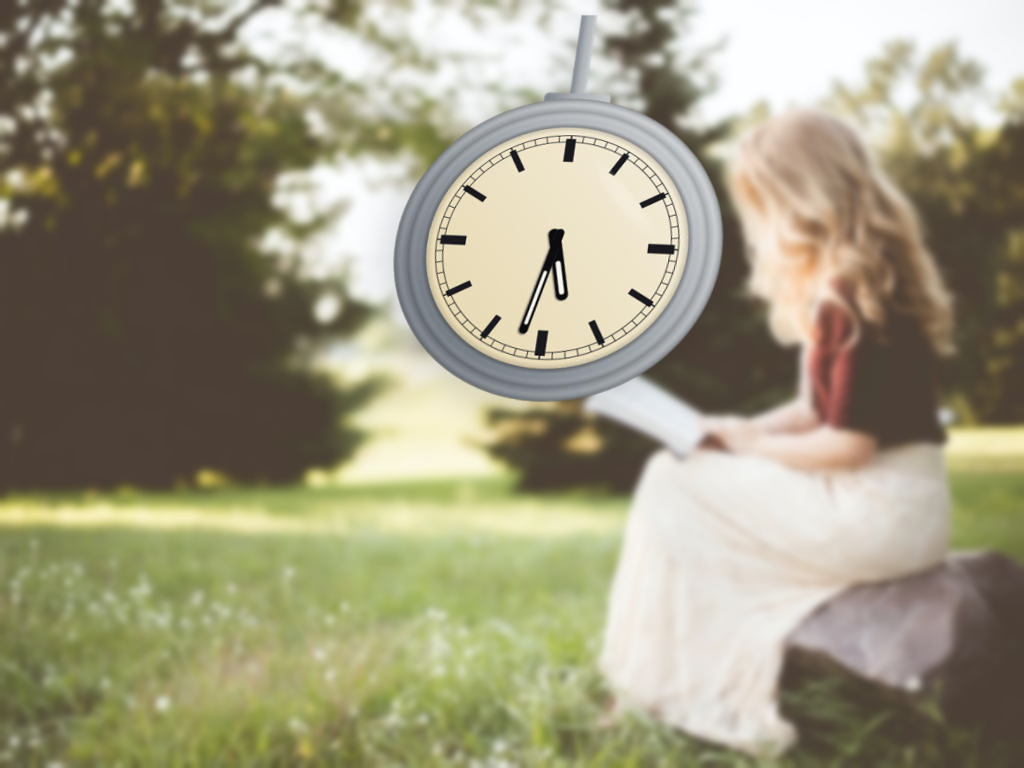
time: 5:32
